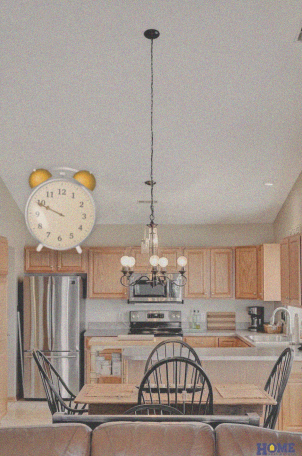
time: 9:49
